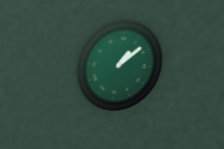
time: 1:08
